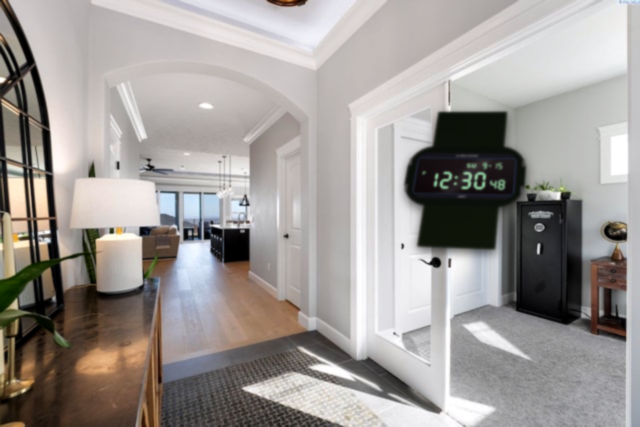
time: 12:30
